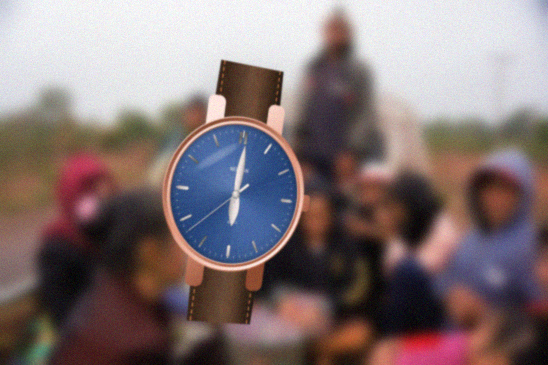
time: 6:00:38
